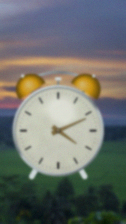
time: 4:11
